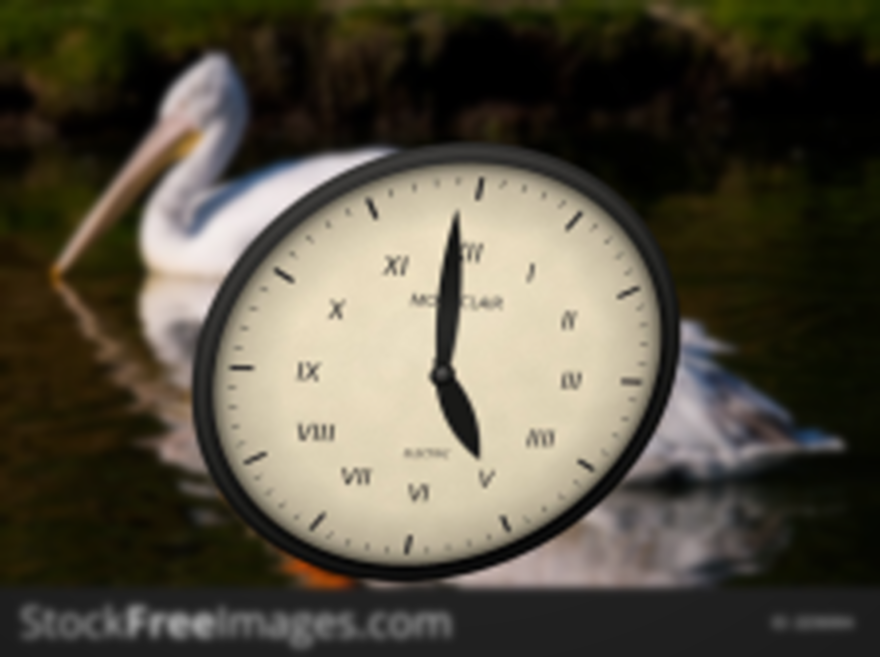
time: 4:59
